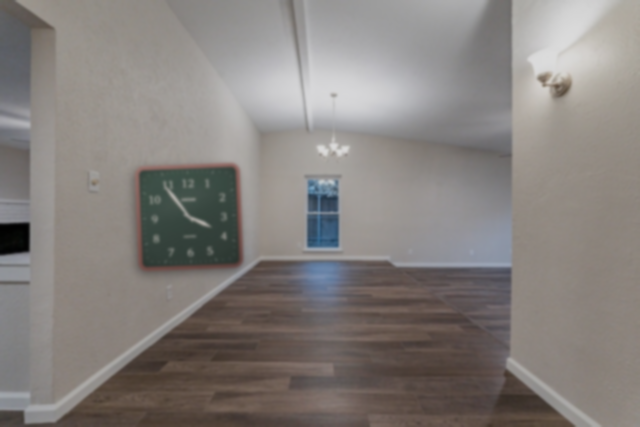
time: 3:54
